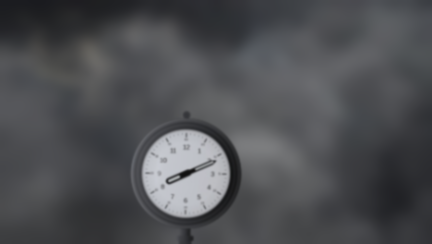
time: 8:11
